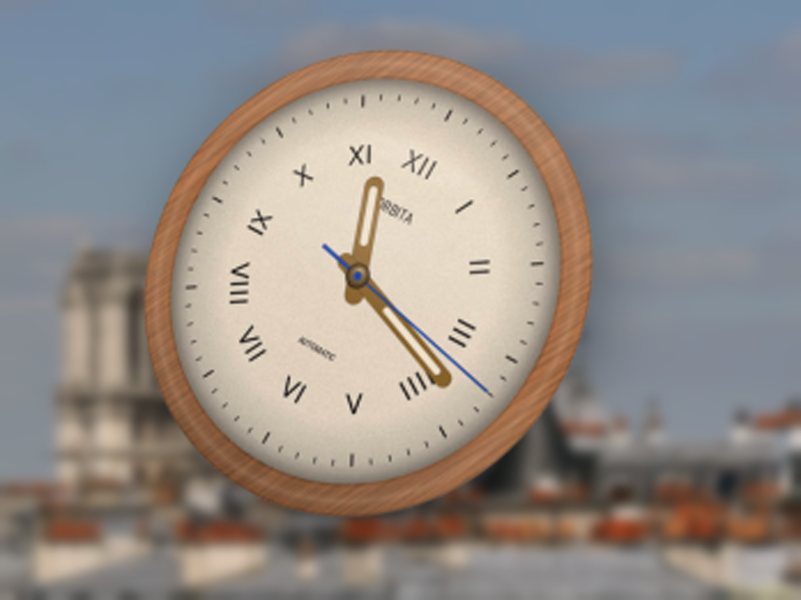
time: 11:18:17
